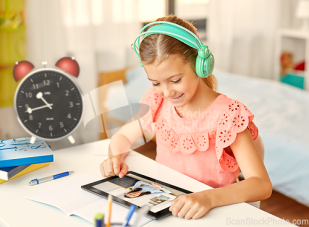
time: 10:43
